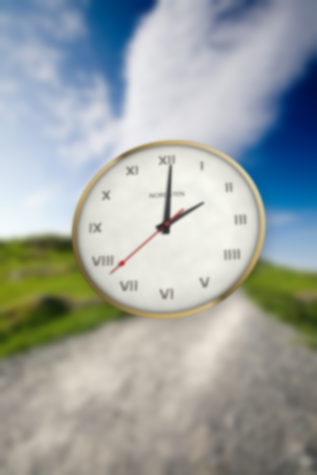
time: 2:00:38
